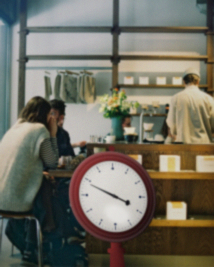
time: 3:49
